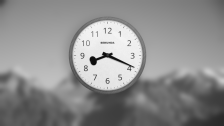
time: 8:19
